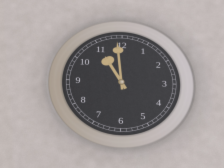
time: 10:59
